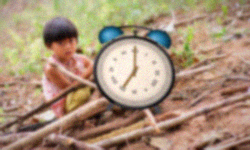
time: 7:00
